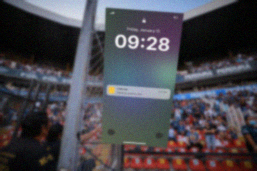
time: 9:28
